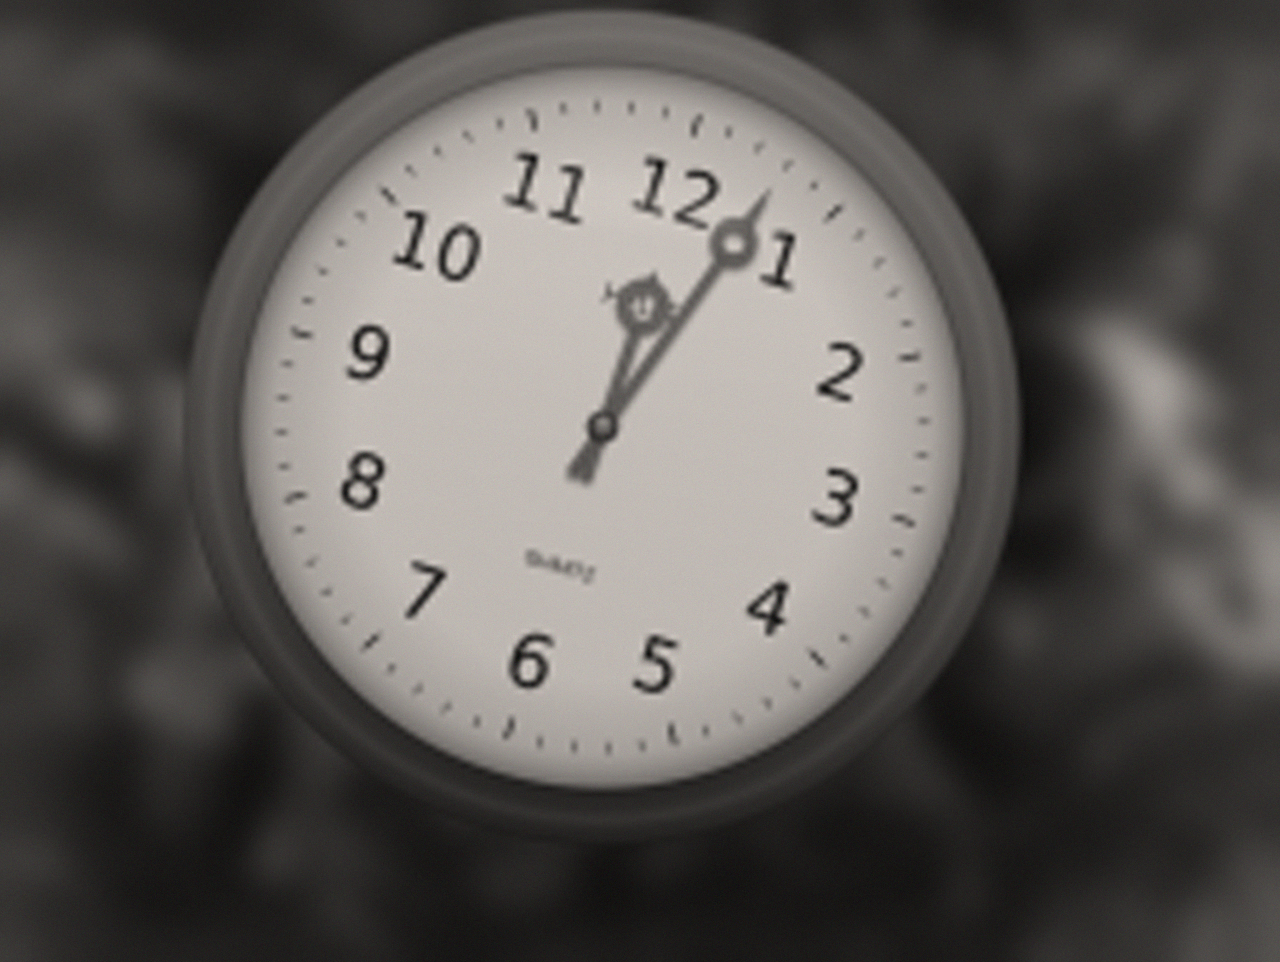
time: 12:03
